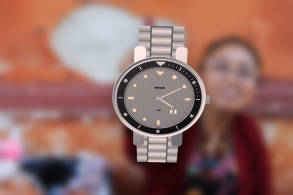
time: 4:10
